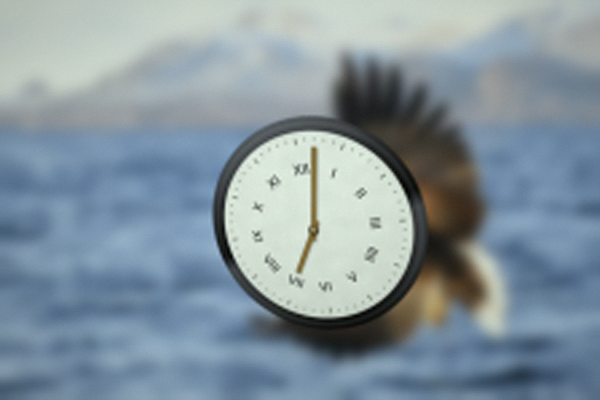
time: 7:02
